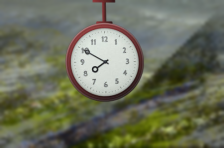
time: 7:50
